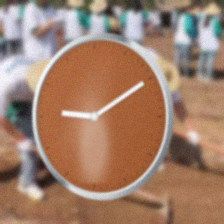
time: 9:10
